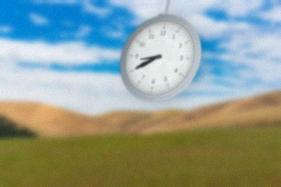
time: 8:40
